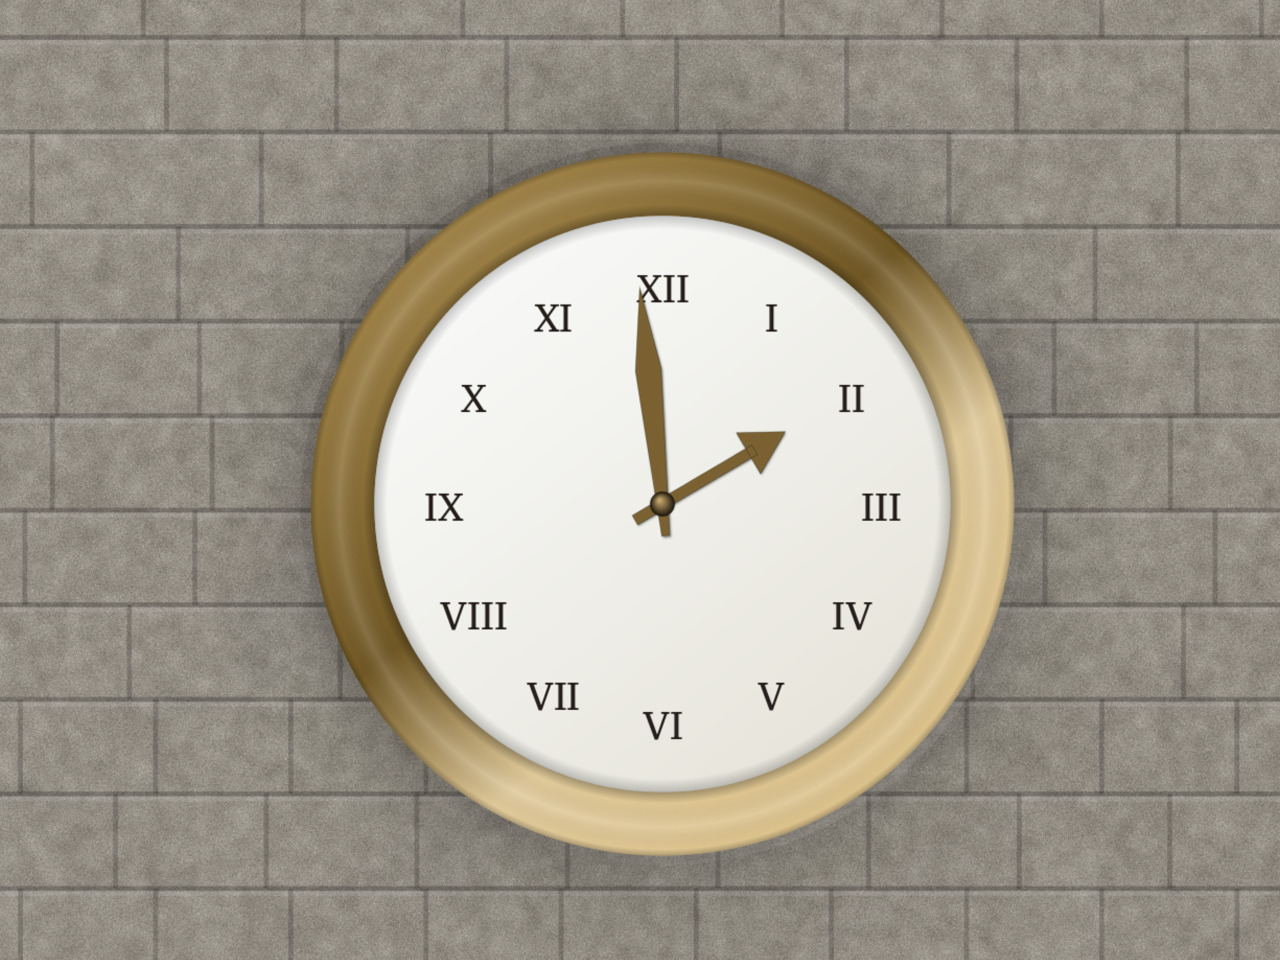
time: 1:59
